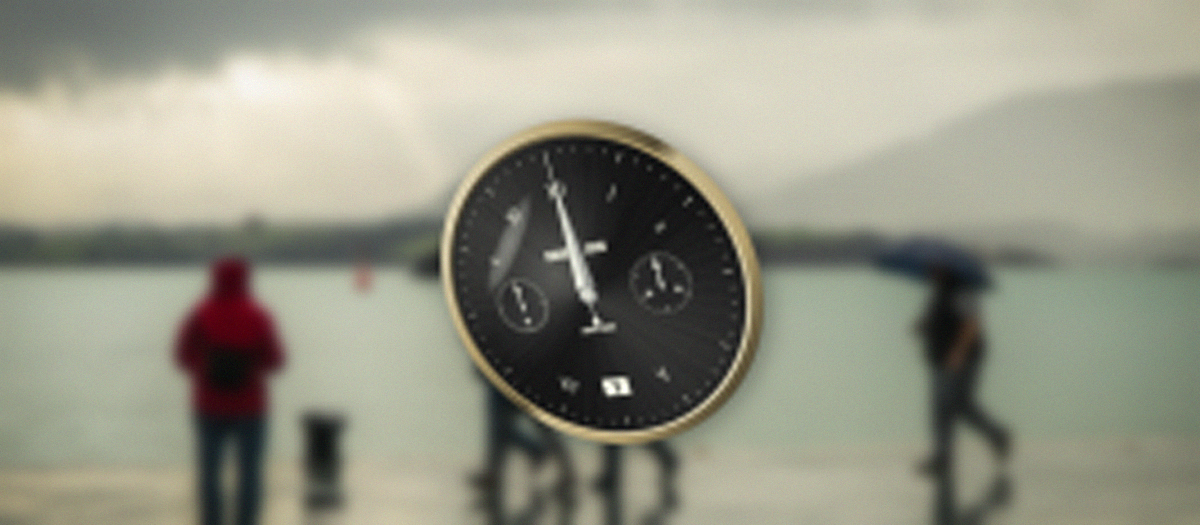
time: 12:00
